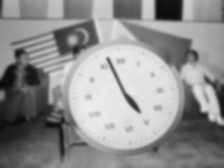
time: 4:57
